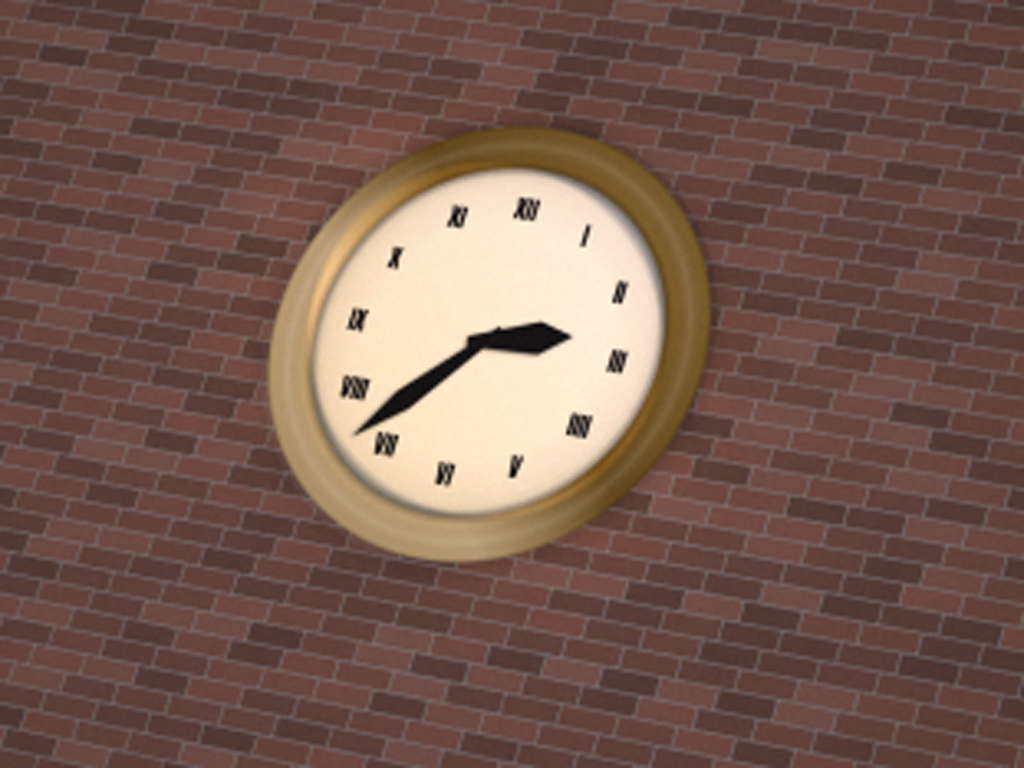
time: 2:37
